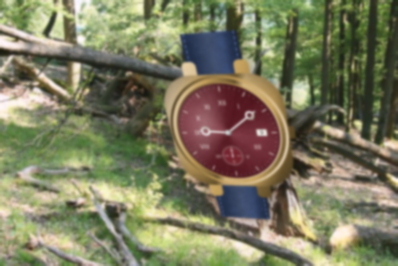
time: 9:09
